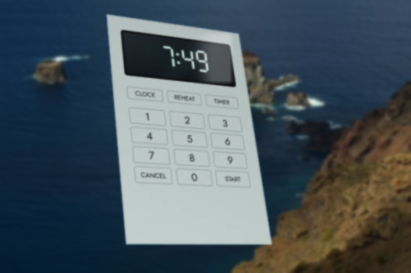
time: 7:49
